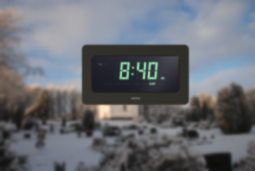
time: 8:40
